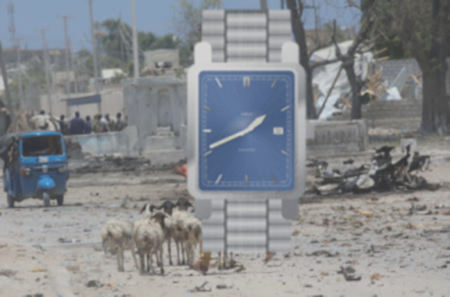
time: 1:41
